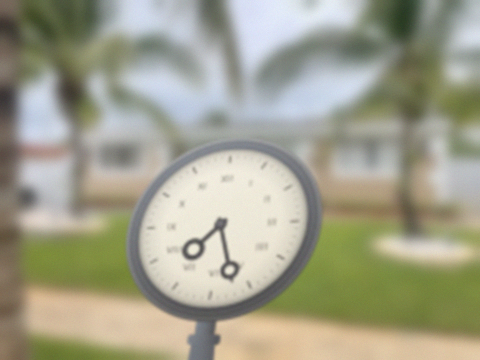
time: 7:27
